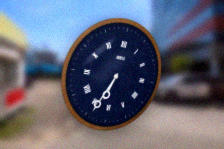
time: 6:34
